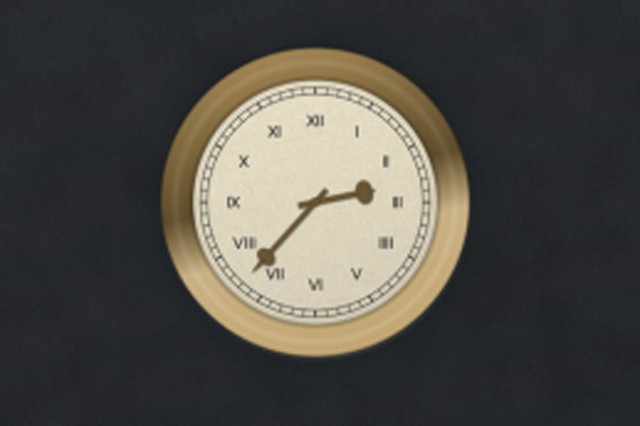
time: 2:37
